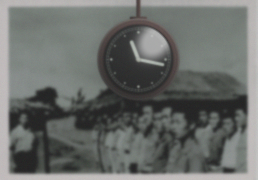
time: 11:17
